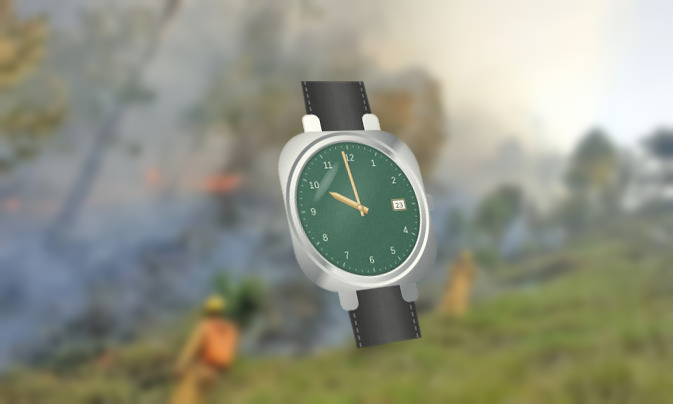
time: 9:59
